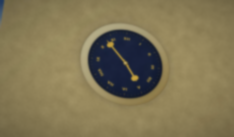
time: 4:53
